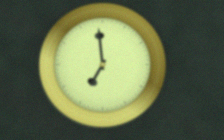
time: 6:59
